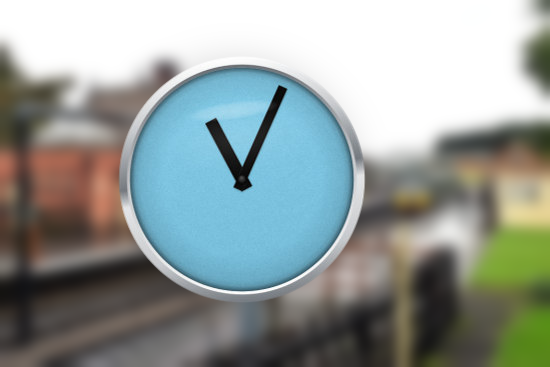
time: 11:04
